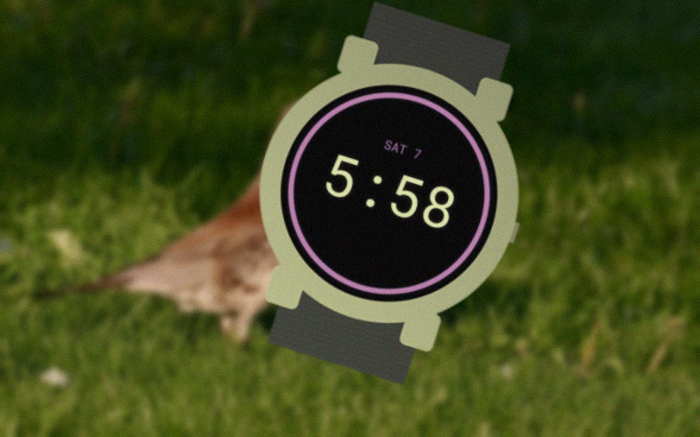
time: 5:58
